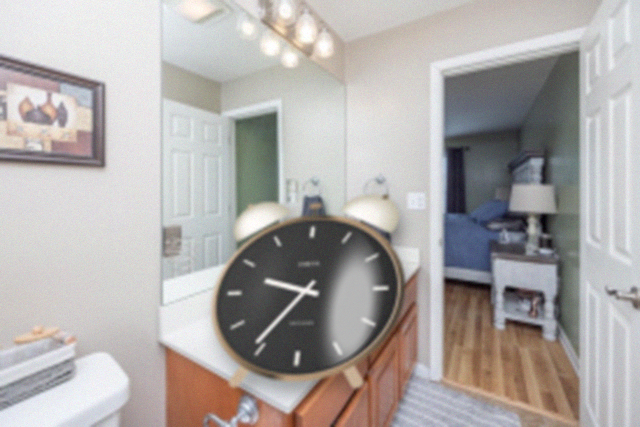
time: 9:36
